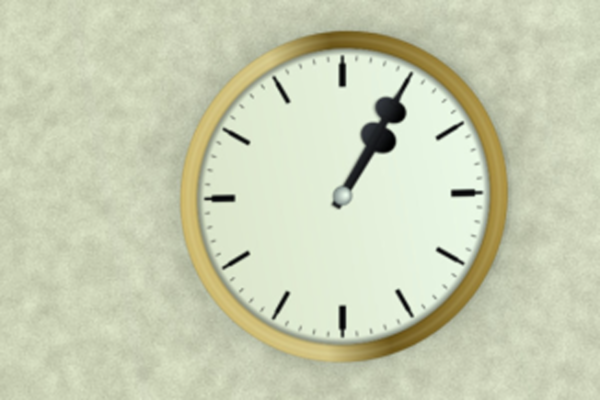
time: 1:05
